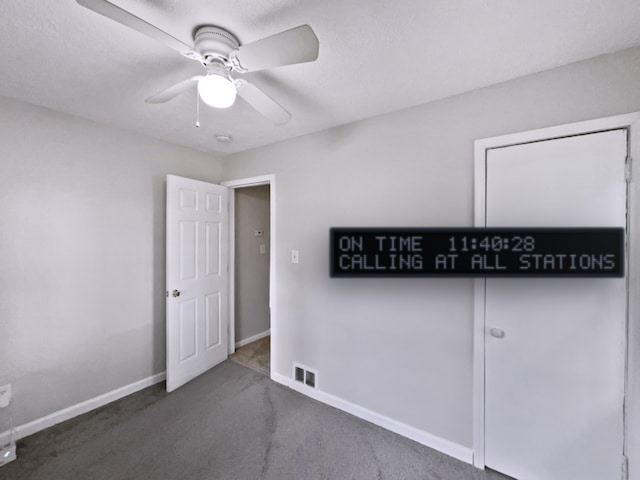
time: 11:40:28
